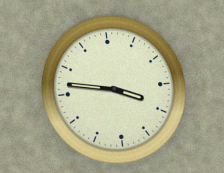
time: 3:47
